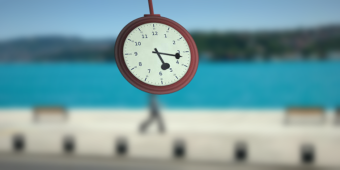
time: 5:17
